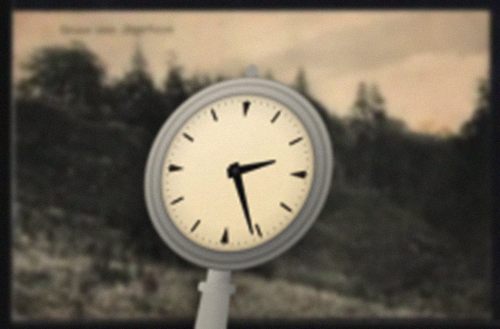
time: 2:26
